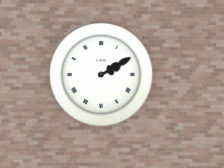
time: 2:10
